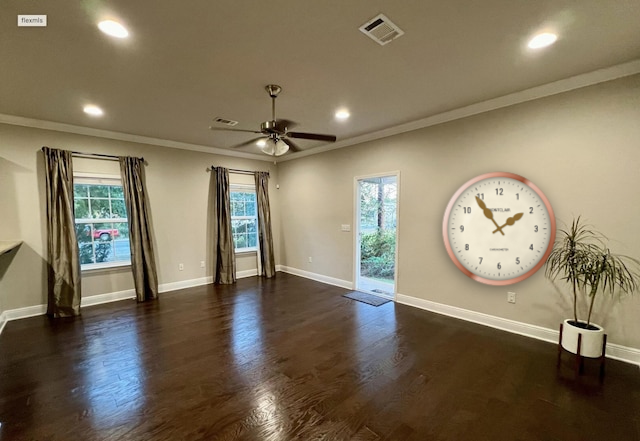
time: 1:54
